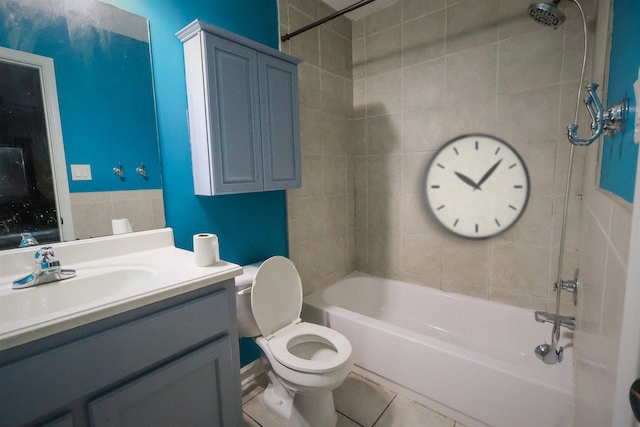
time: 10:07
